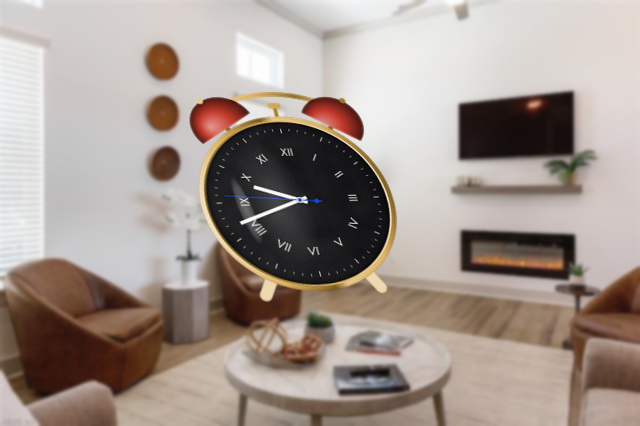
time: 9:41:46
